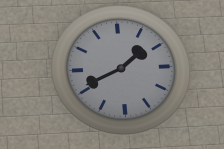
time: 1:41
